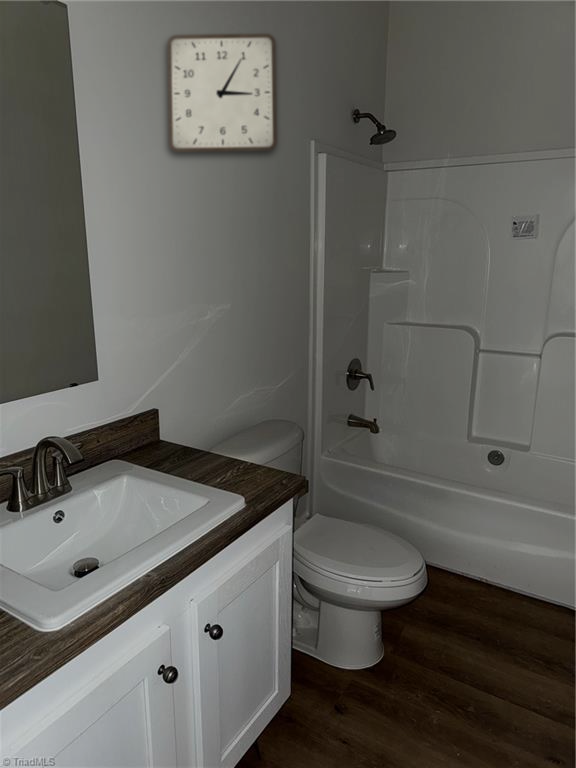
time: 3:05
